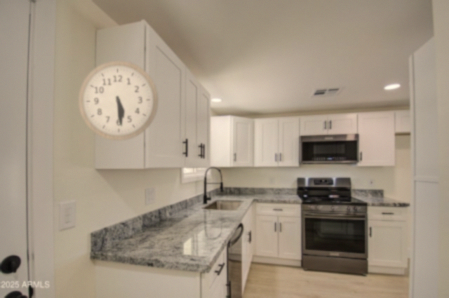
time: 5:29
